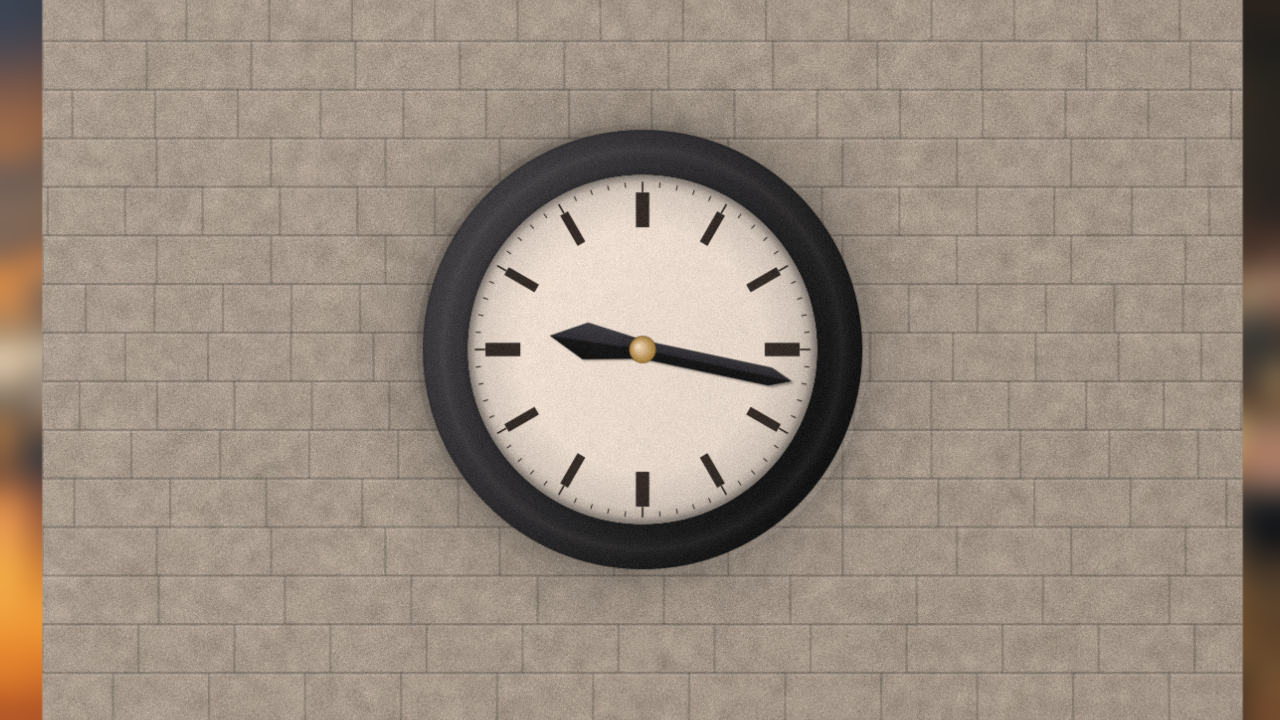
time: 9:17
